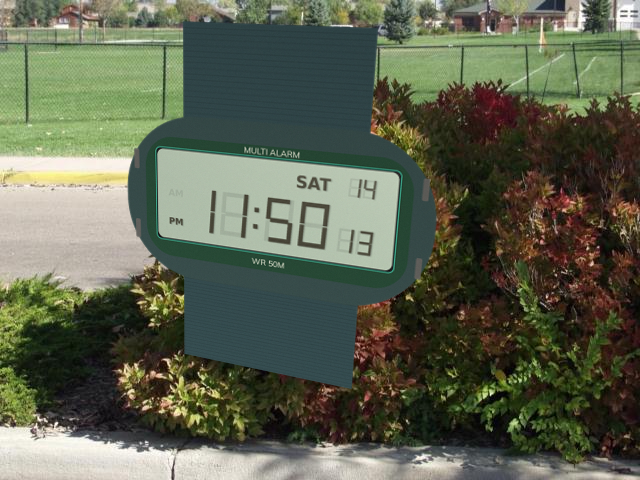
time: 11:50:13
